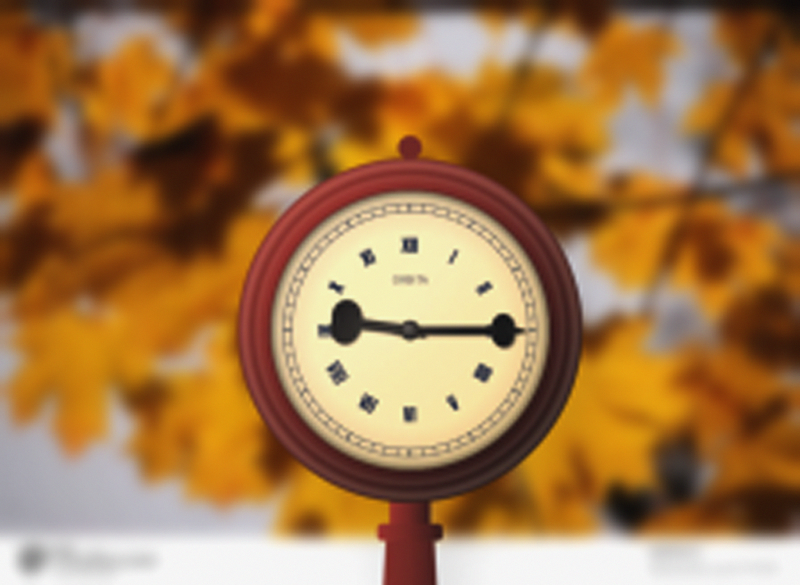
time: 9:15
